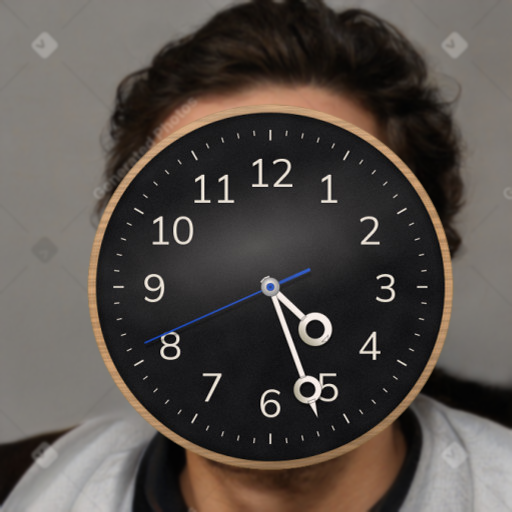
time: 4:26:41
